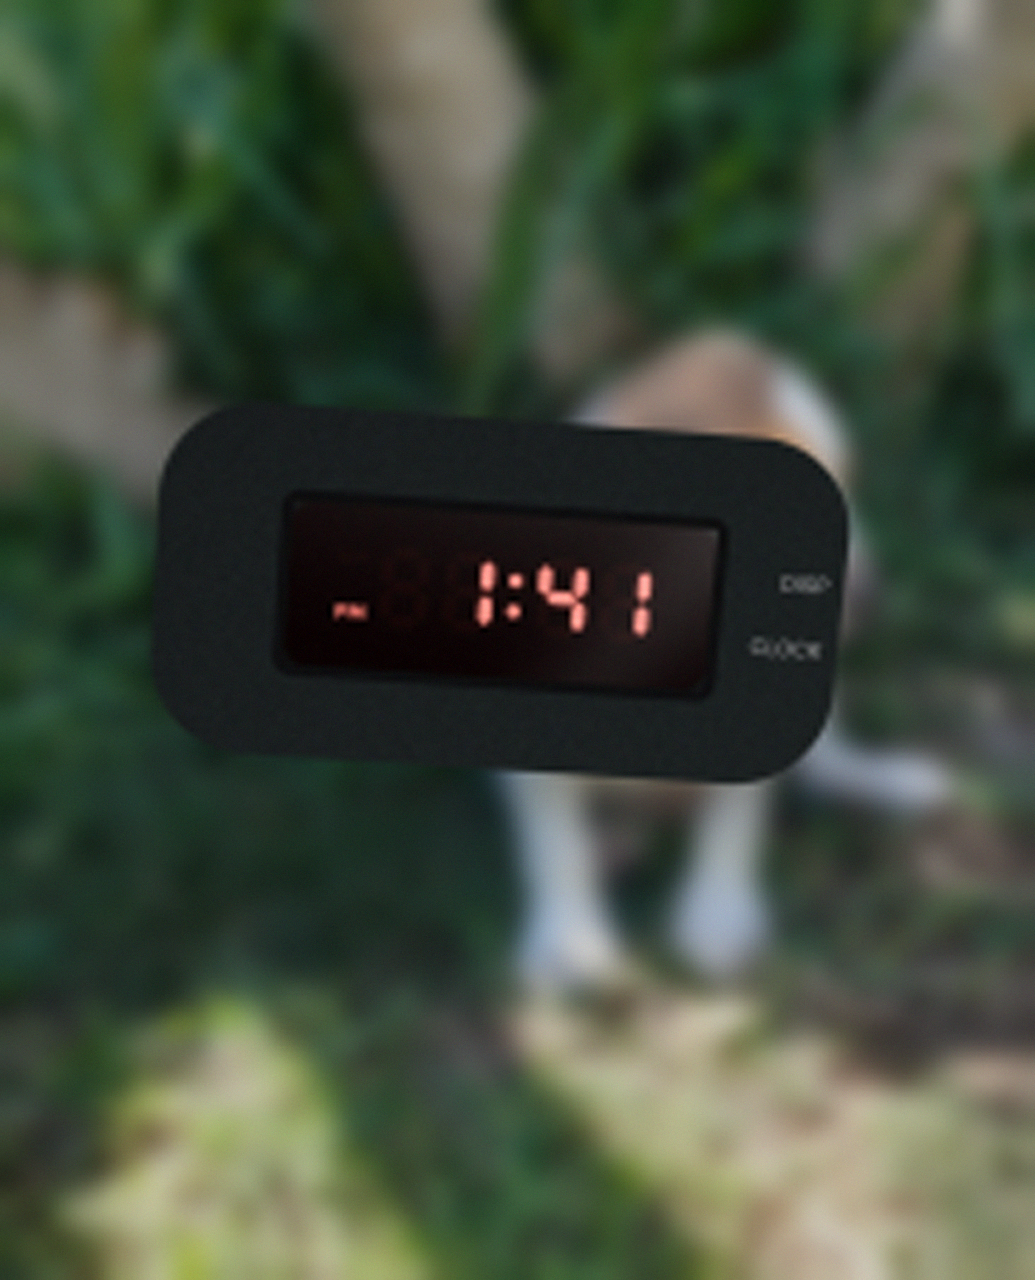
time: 1:41
